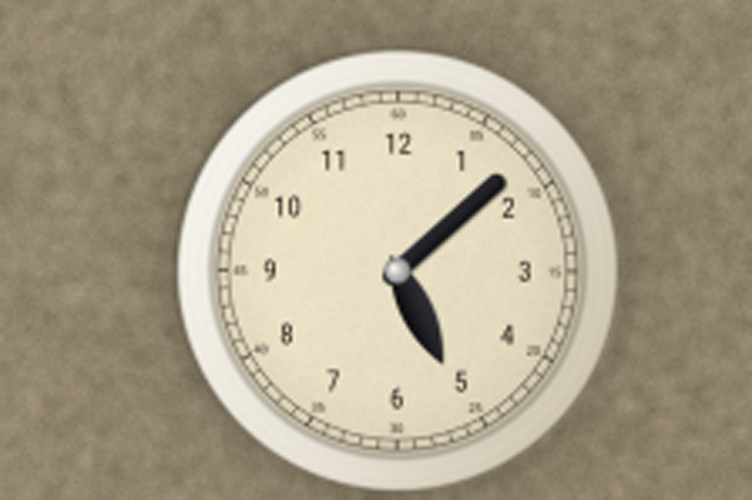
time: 5:08
